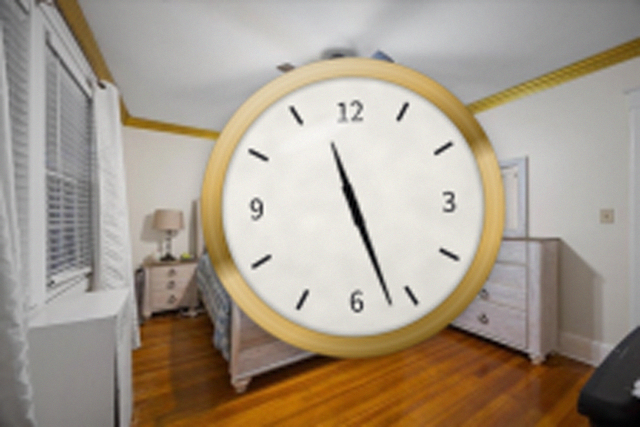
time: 11:27
